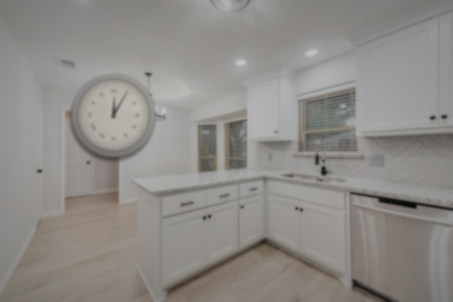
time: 12:05
